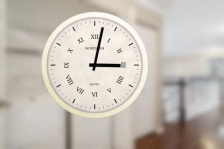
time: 3:02
